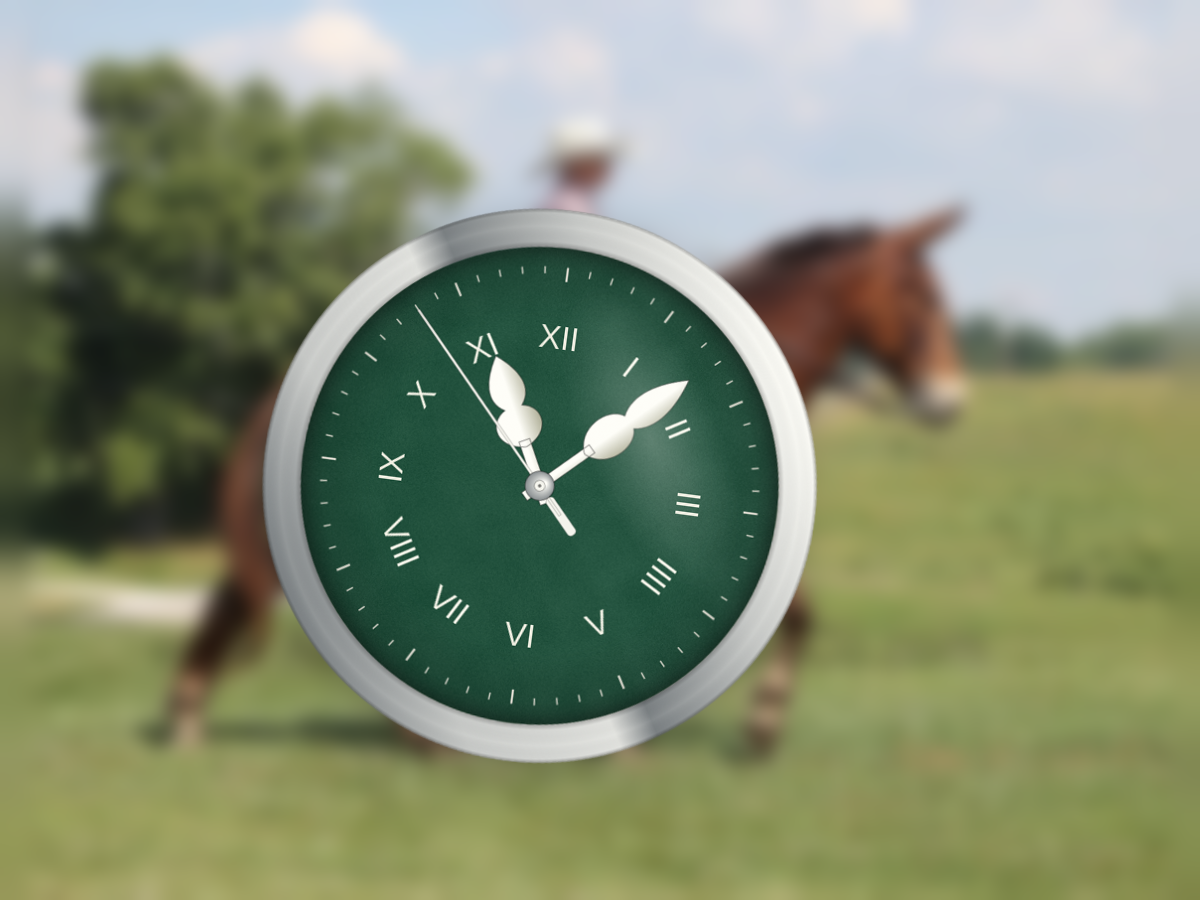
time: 11:07:53
